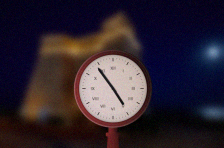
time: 4:54
